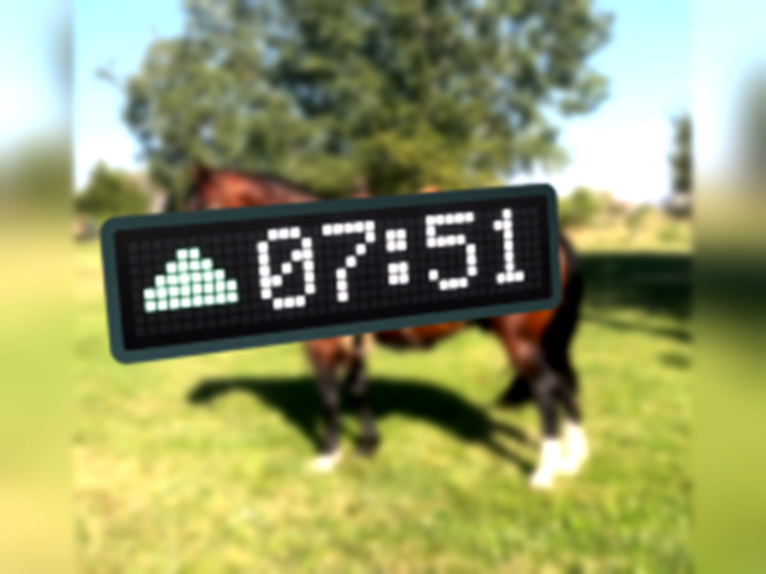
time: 7:51
